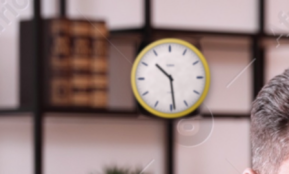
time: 10:29
